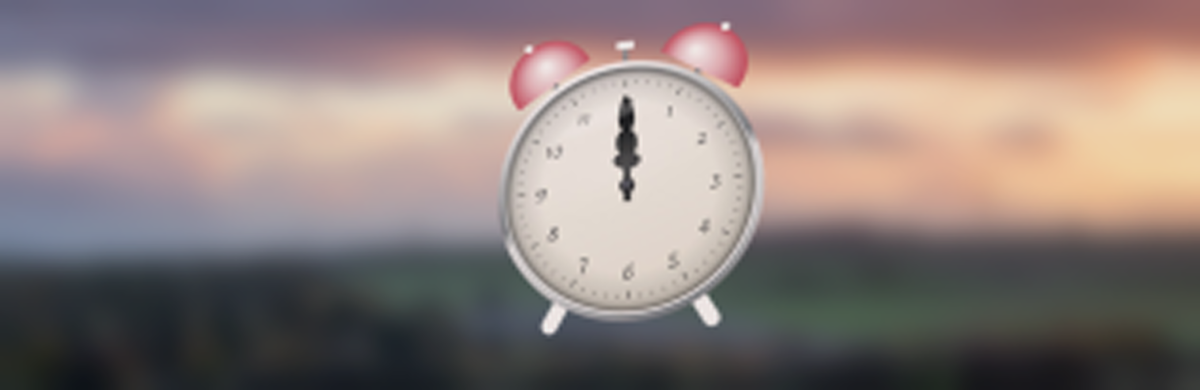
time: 12:00
